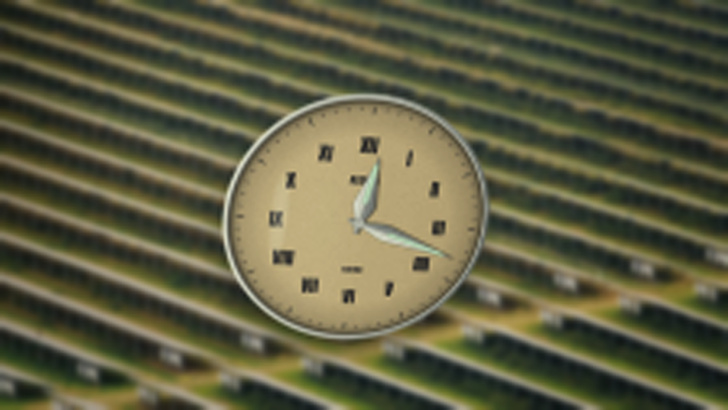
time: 12:18
